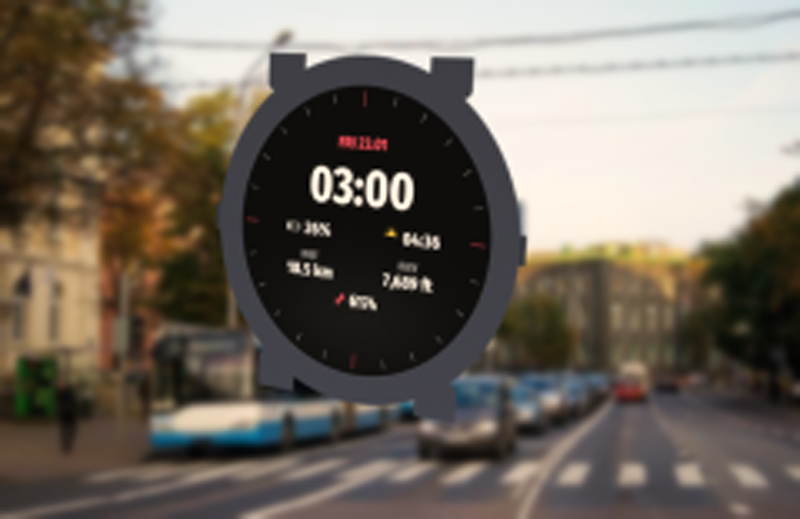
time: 3:00
